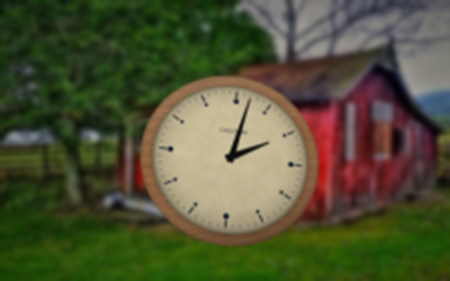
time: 2:02
